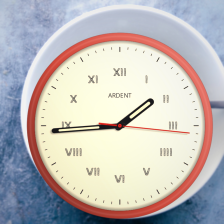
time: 1:44:16
